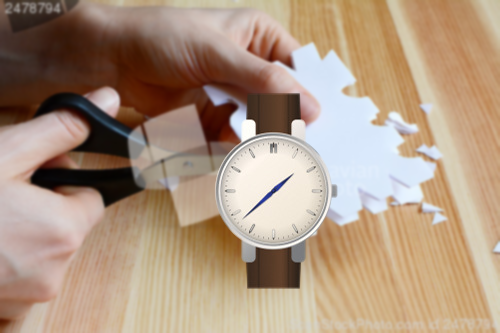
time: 1:38
